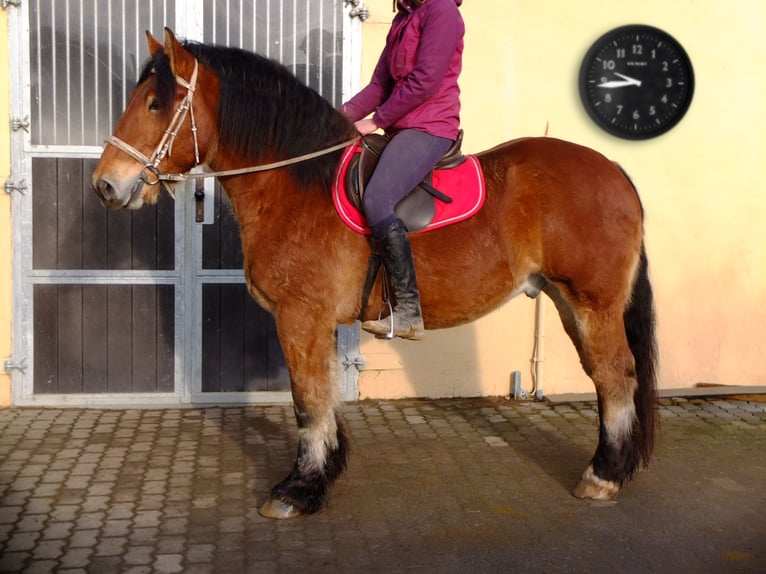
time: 9:44
